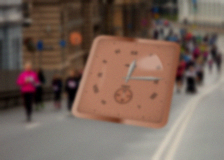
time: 12:14
